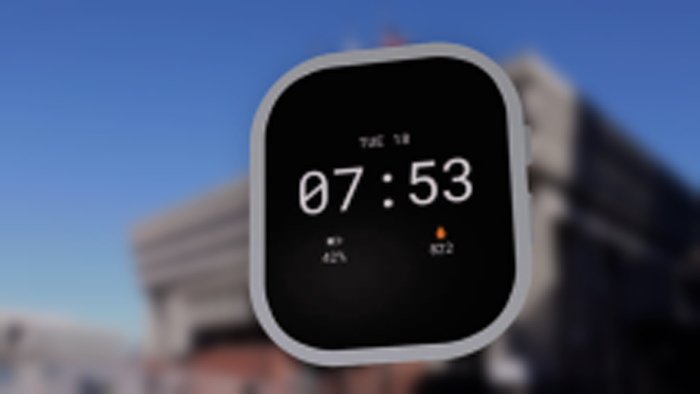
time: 7:53
